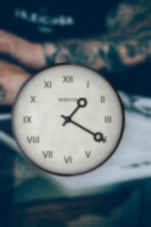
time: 1:20
